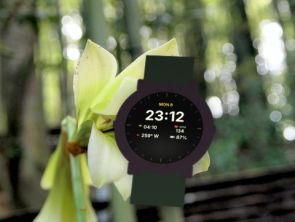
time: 23:12
